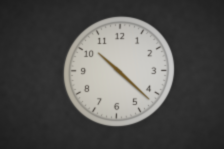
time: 10:22
